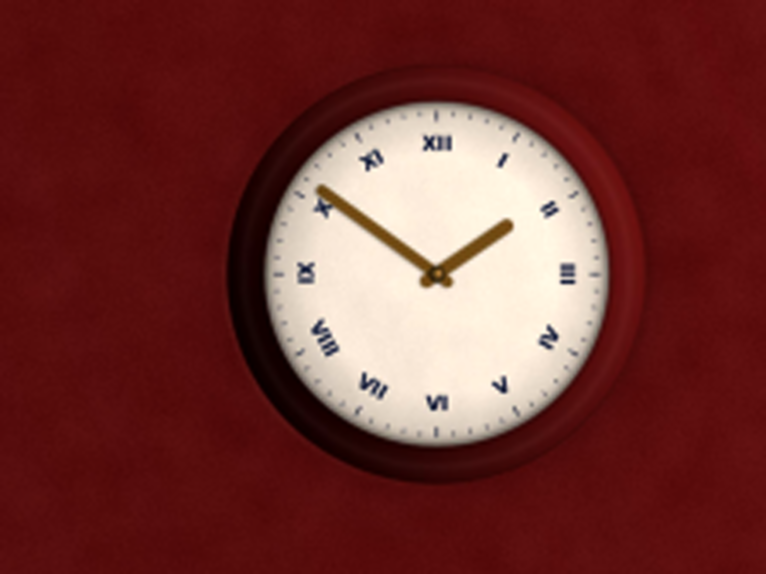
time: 1:51
